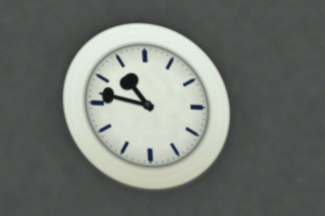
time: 10:47
